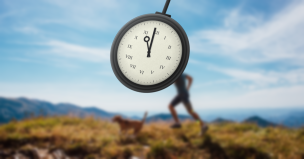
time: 10:59
